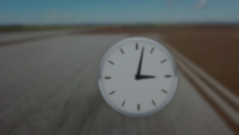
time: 3:02
